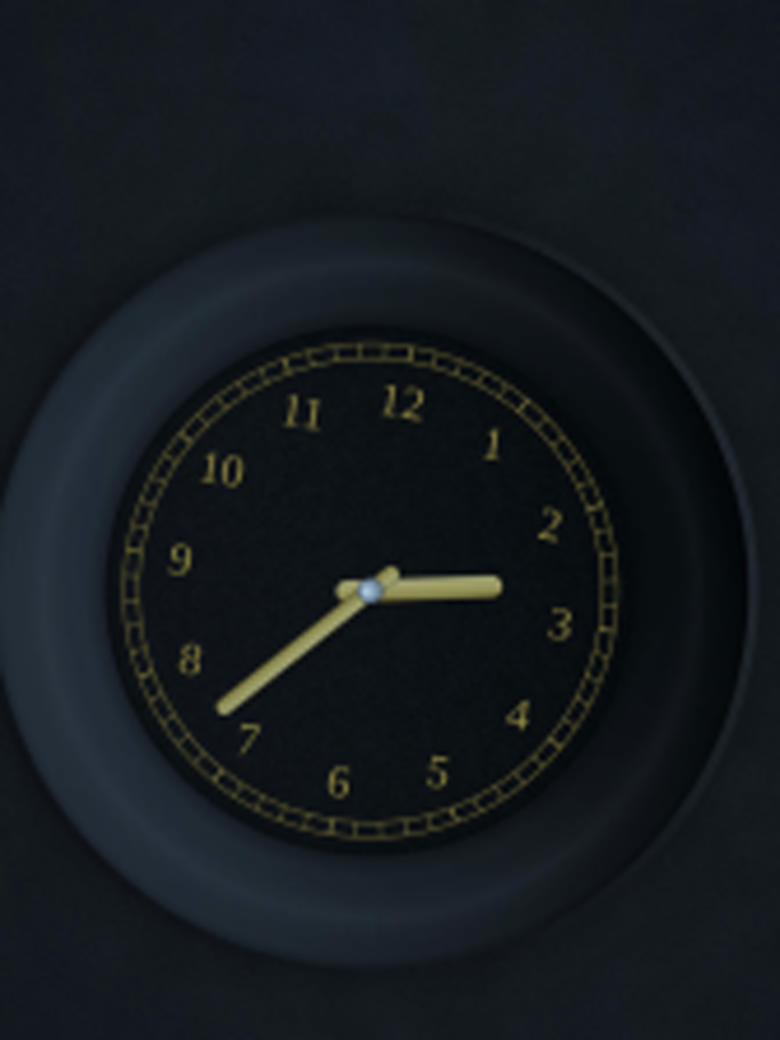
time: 2:37
